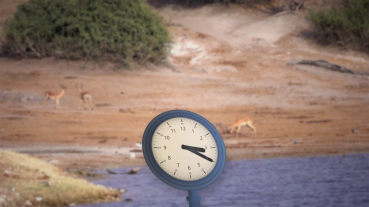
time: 3:20
